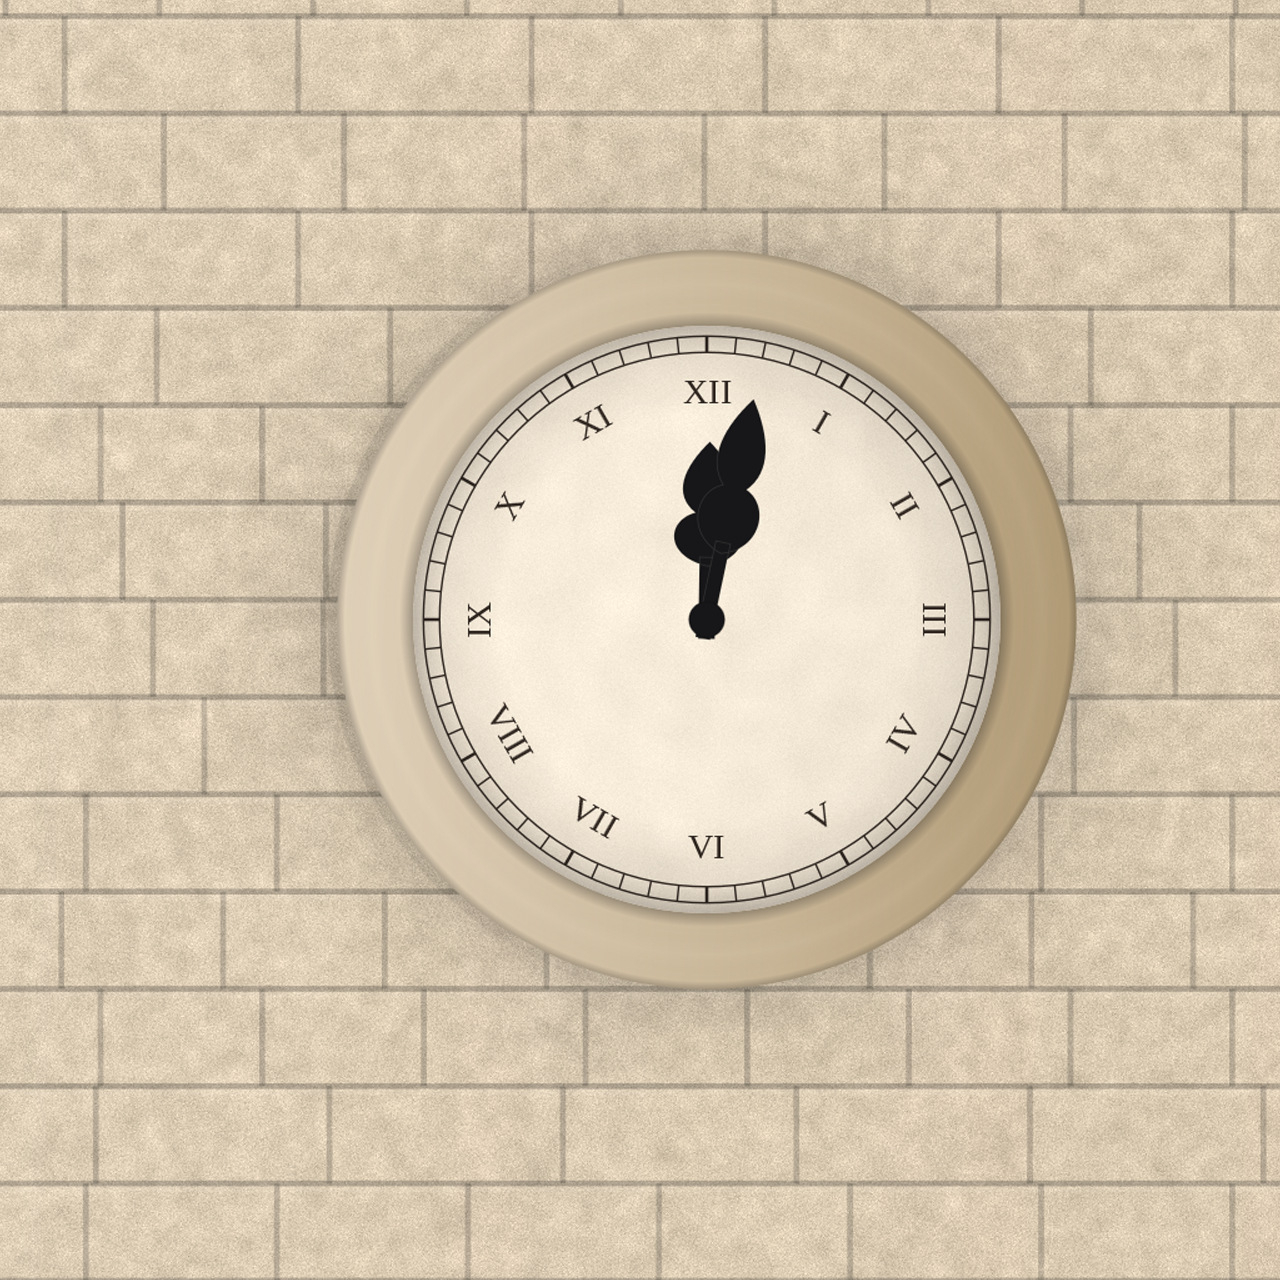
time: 12:02
